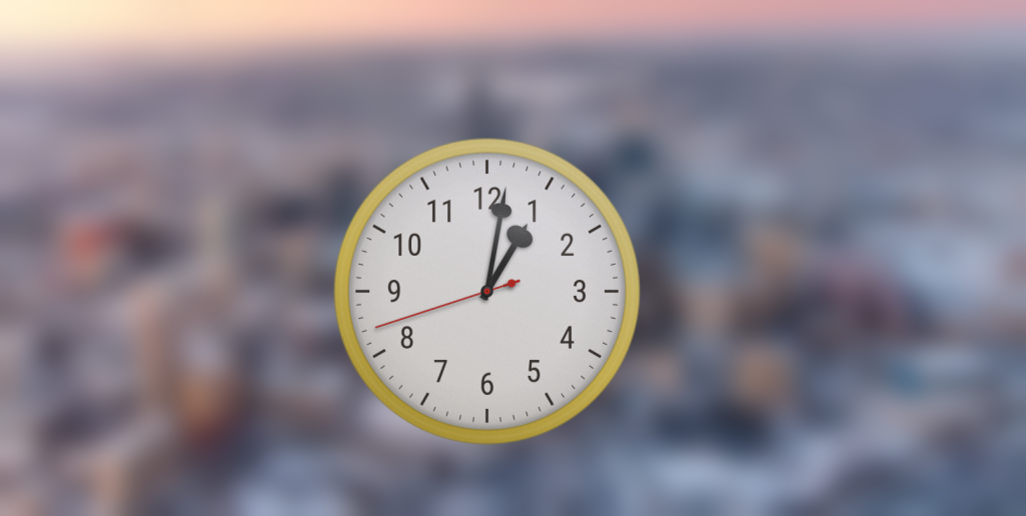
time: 1:01:42
